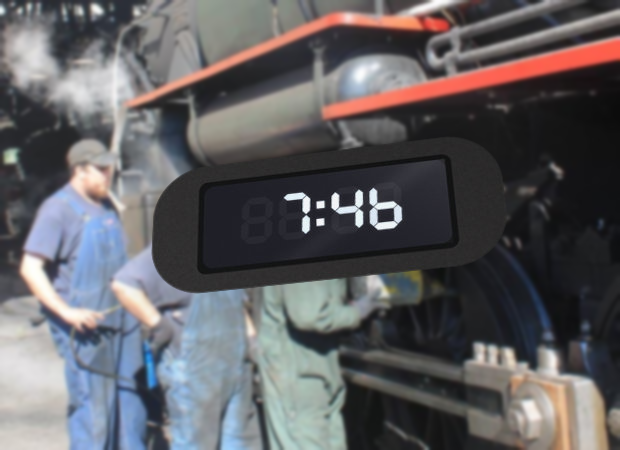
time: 7:46
